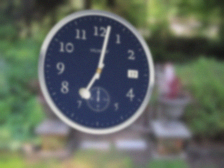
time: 7:02
